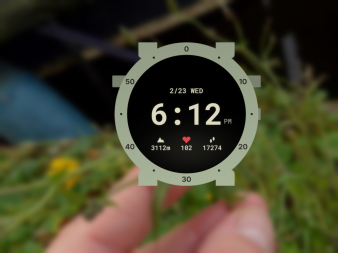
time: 6:12
